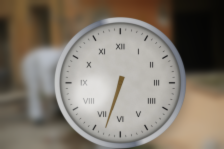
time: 6:33
